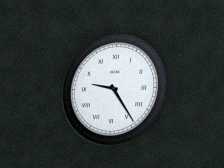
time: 9:24
